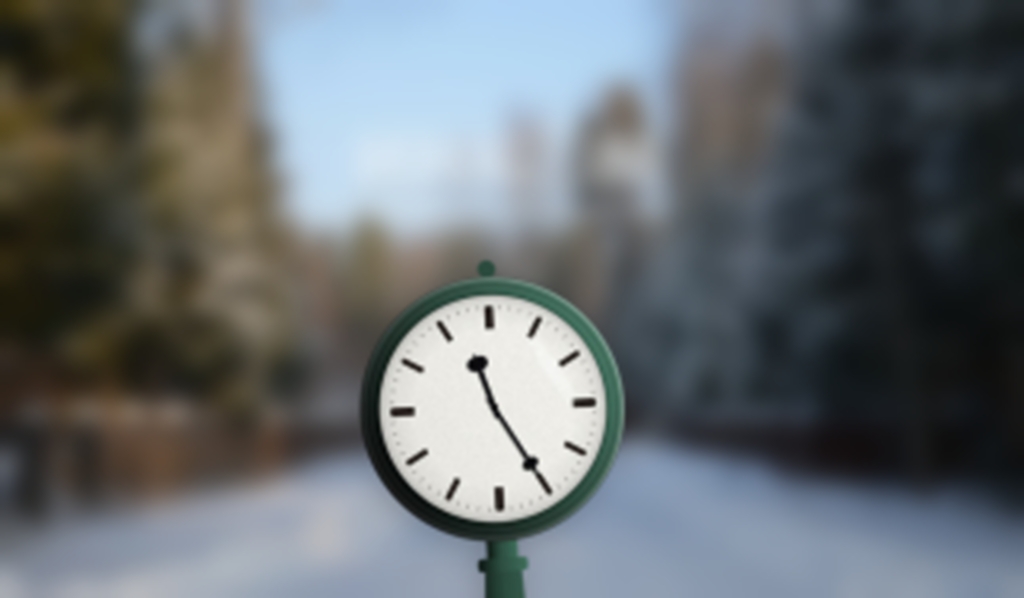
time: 11:25
